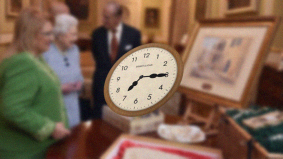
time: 7:15
